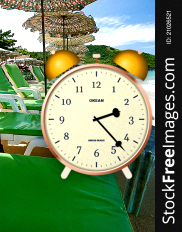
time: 2:23
